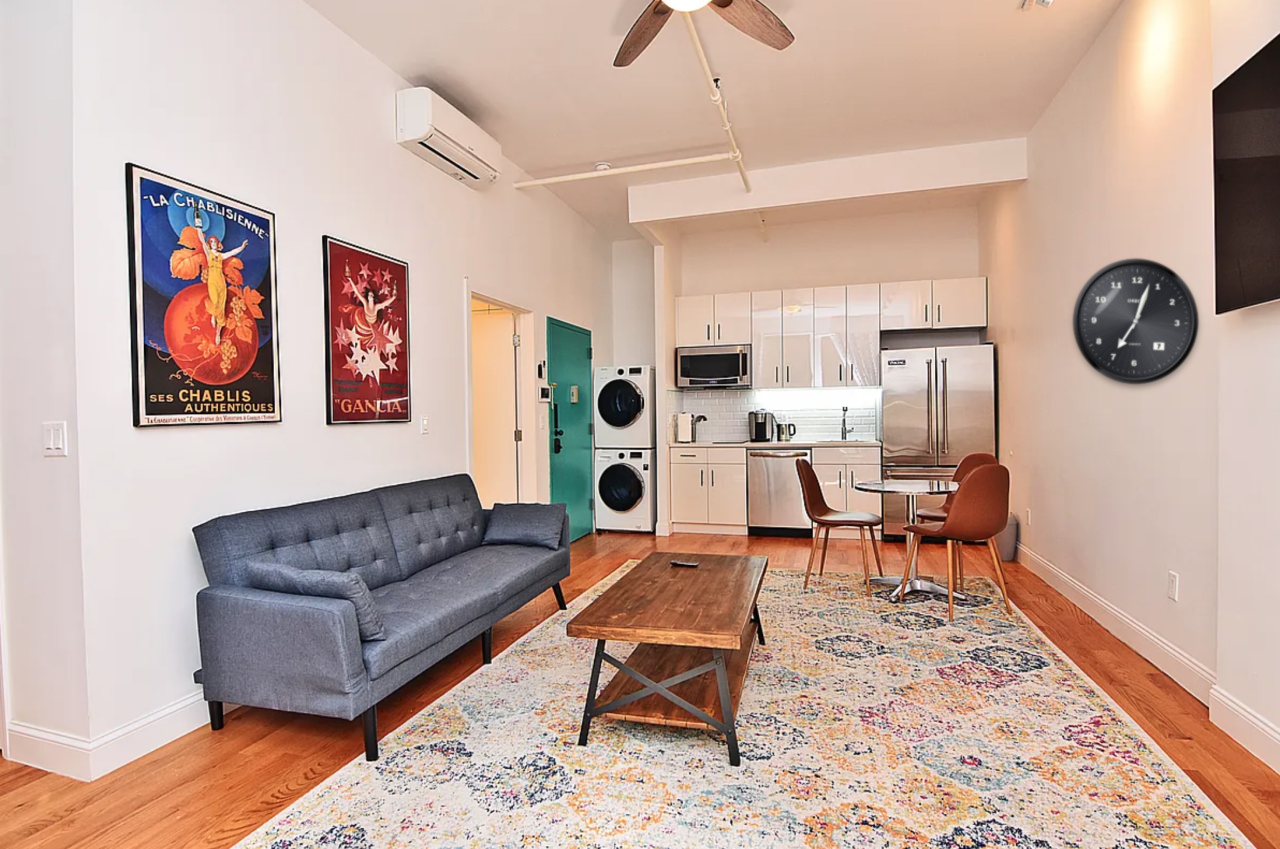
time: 7:03
